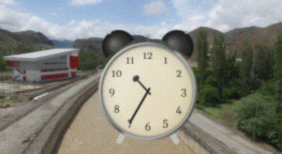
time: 10:35
